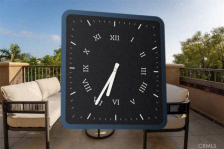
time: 6:35
